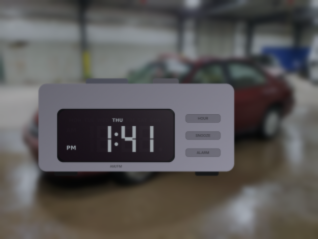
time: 1:41
